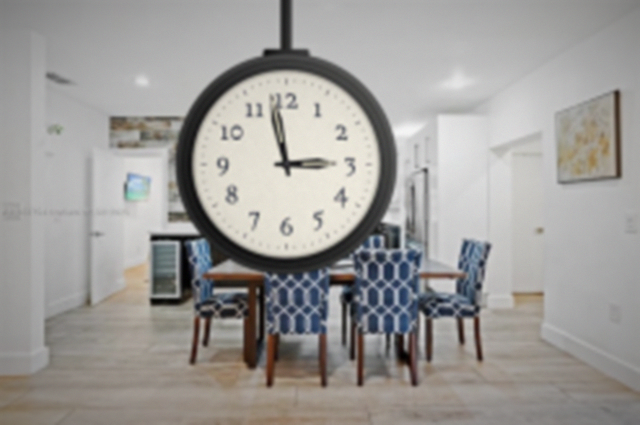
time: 2:58
